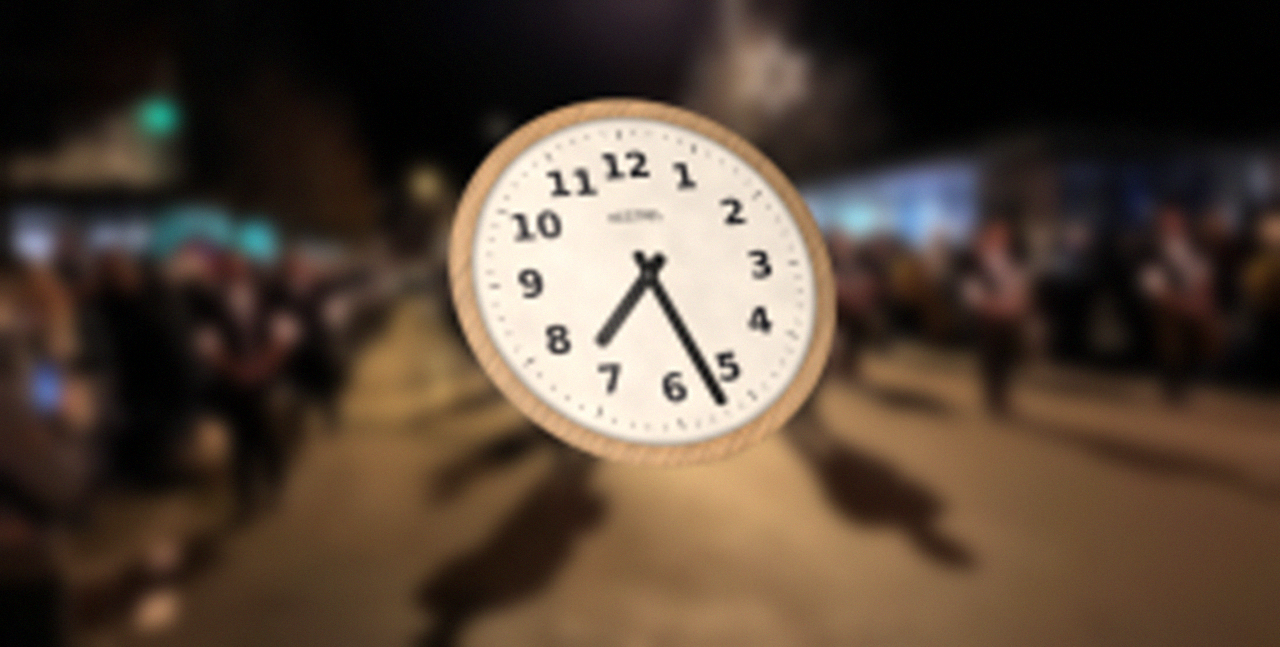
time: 7:27
